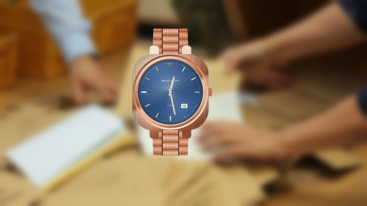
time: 12:28
